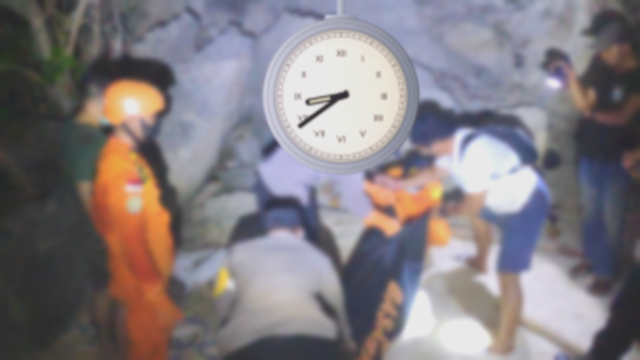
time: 8:39
